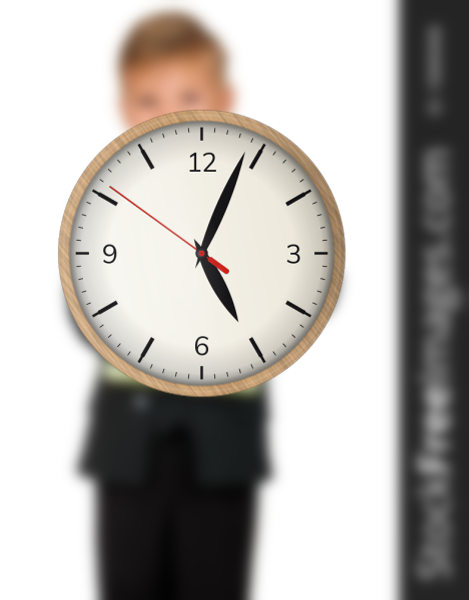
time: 5:03:51
